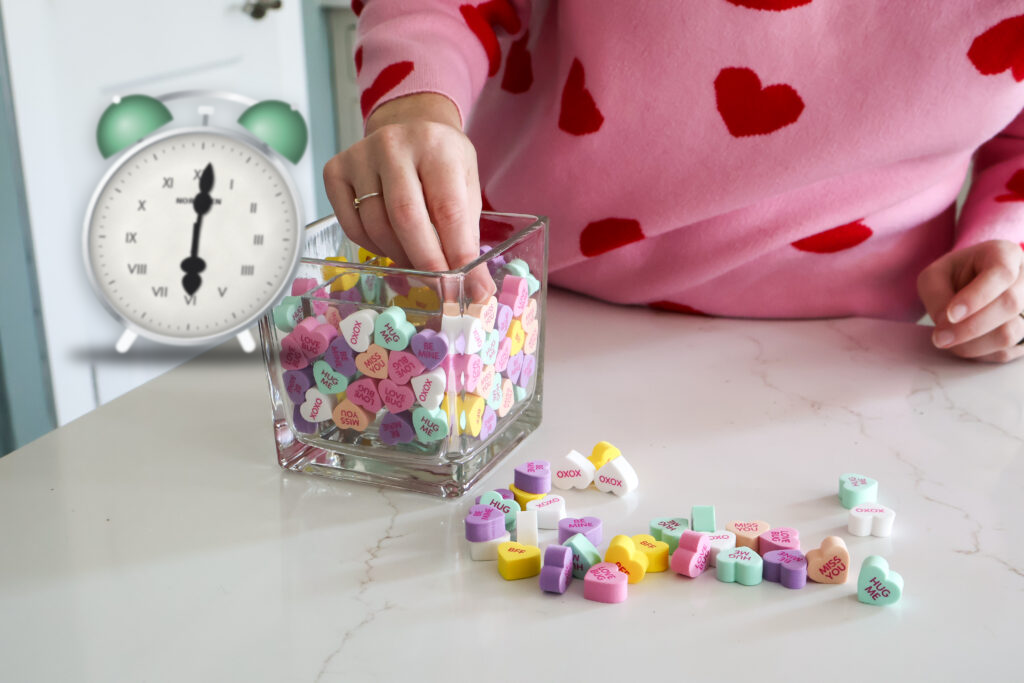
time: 6:01
